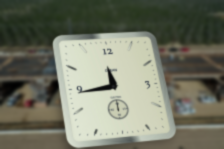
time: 11:44
